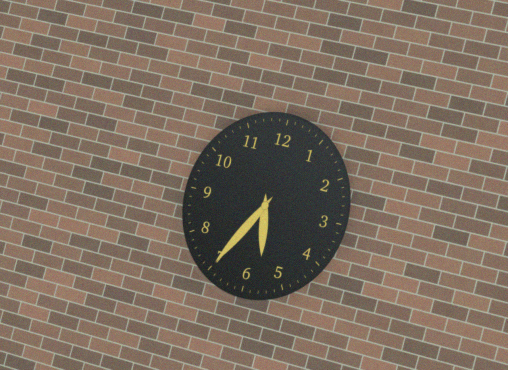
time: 5:35
